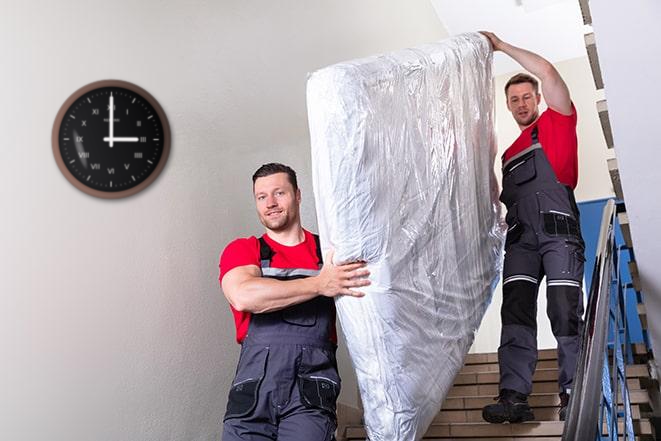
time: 3:00
